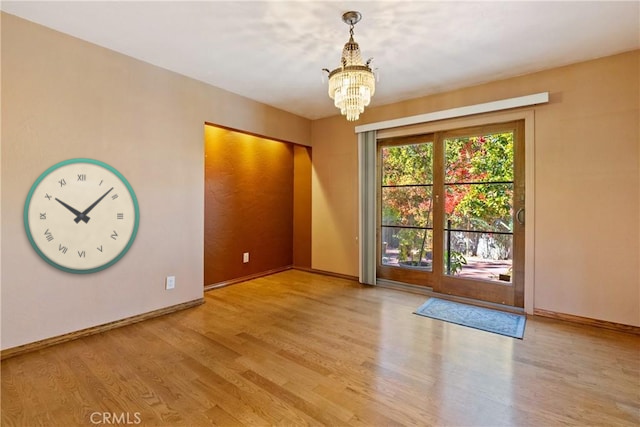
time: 10:08
